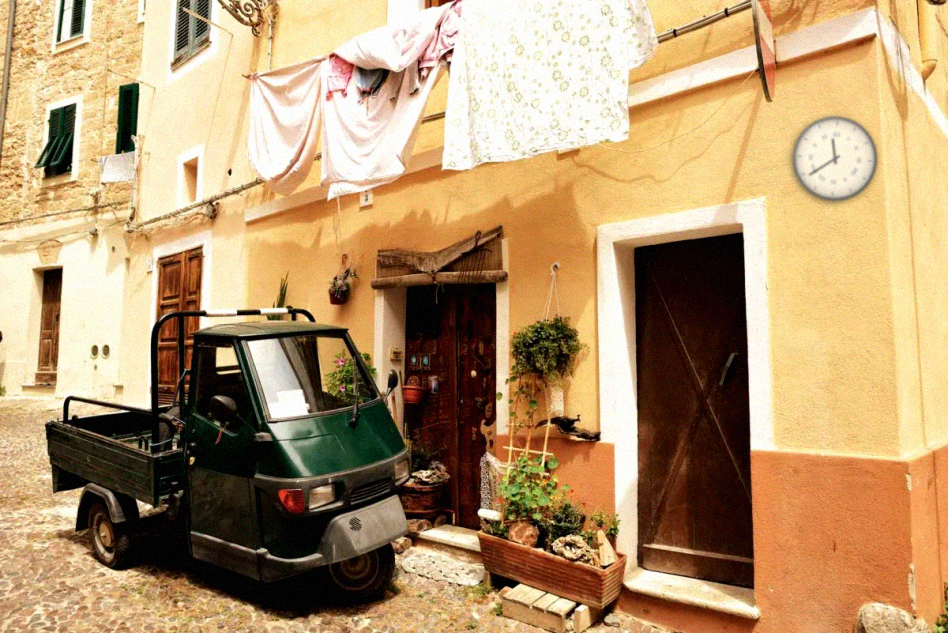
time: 11:39
